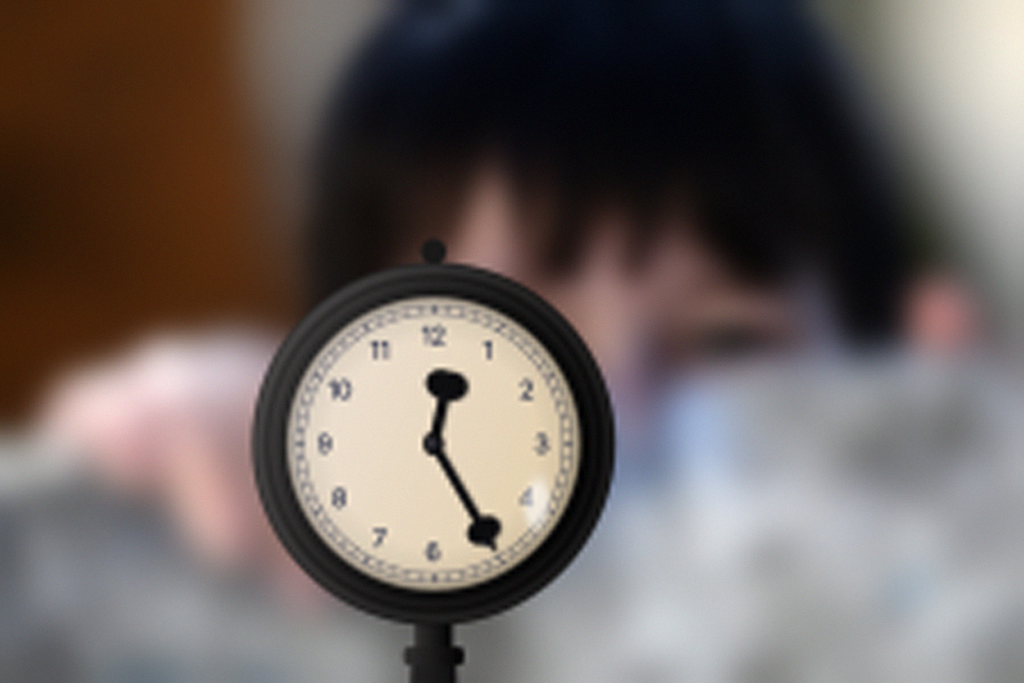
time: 12:25
